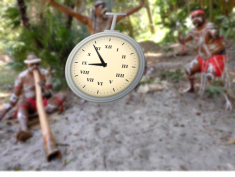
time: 8:54
